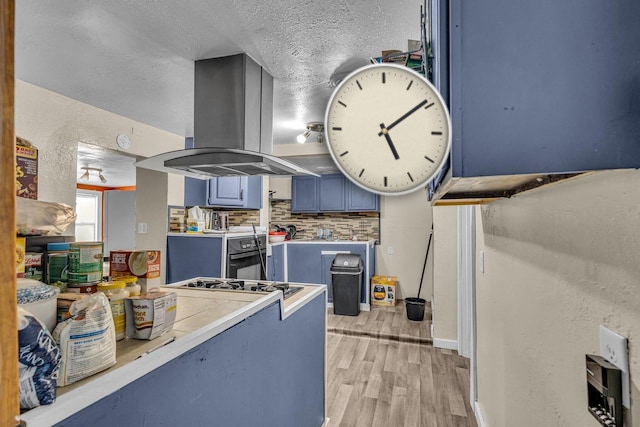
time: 5:09
